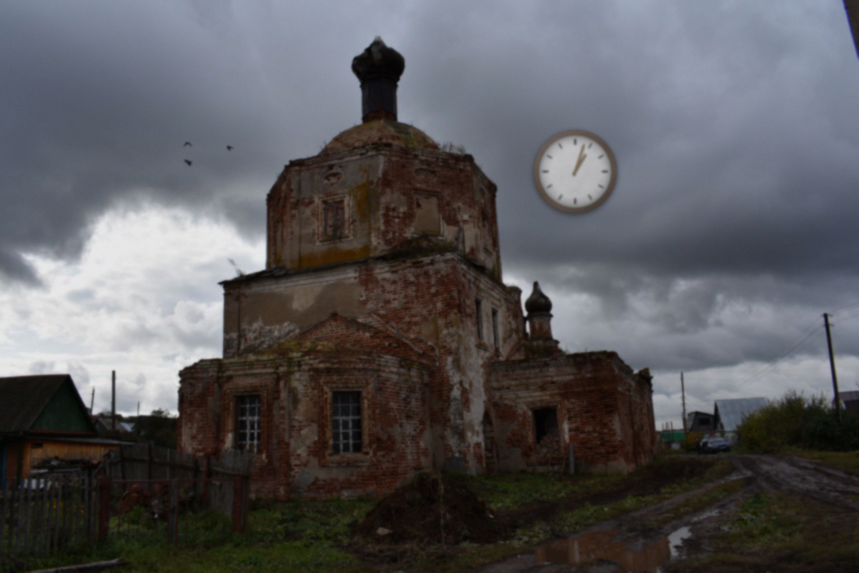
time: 1:03
